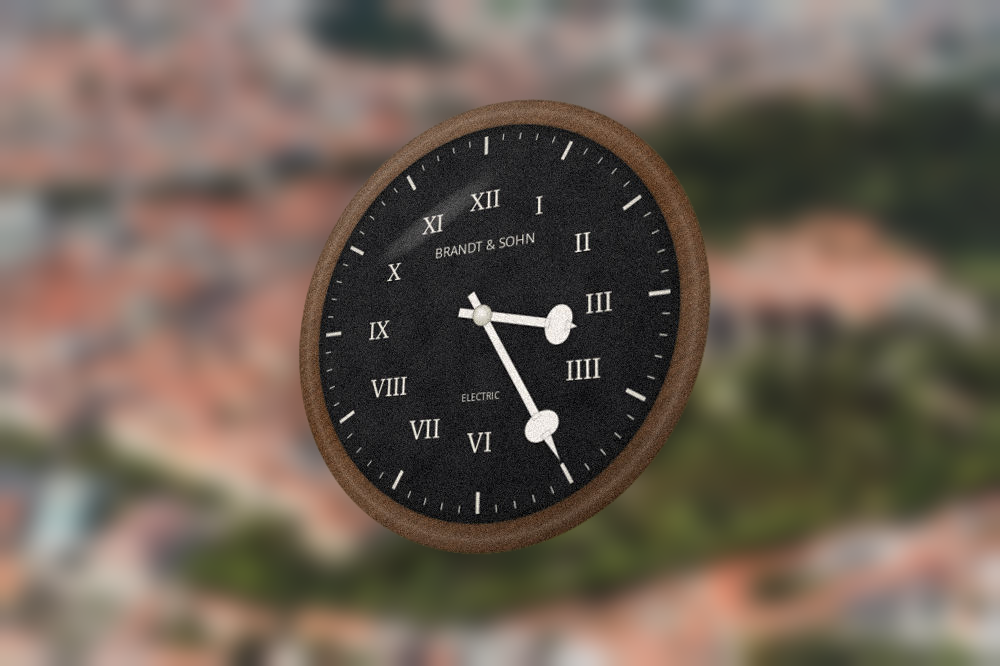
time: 3:25
